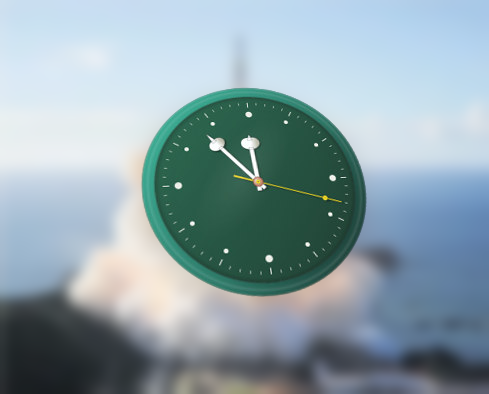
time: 11:53:18
